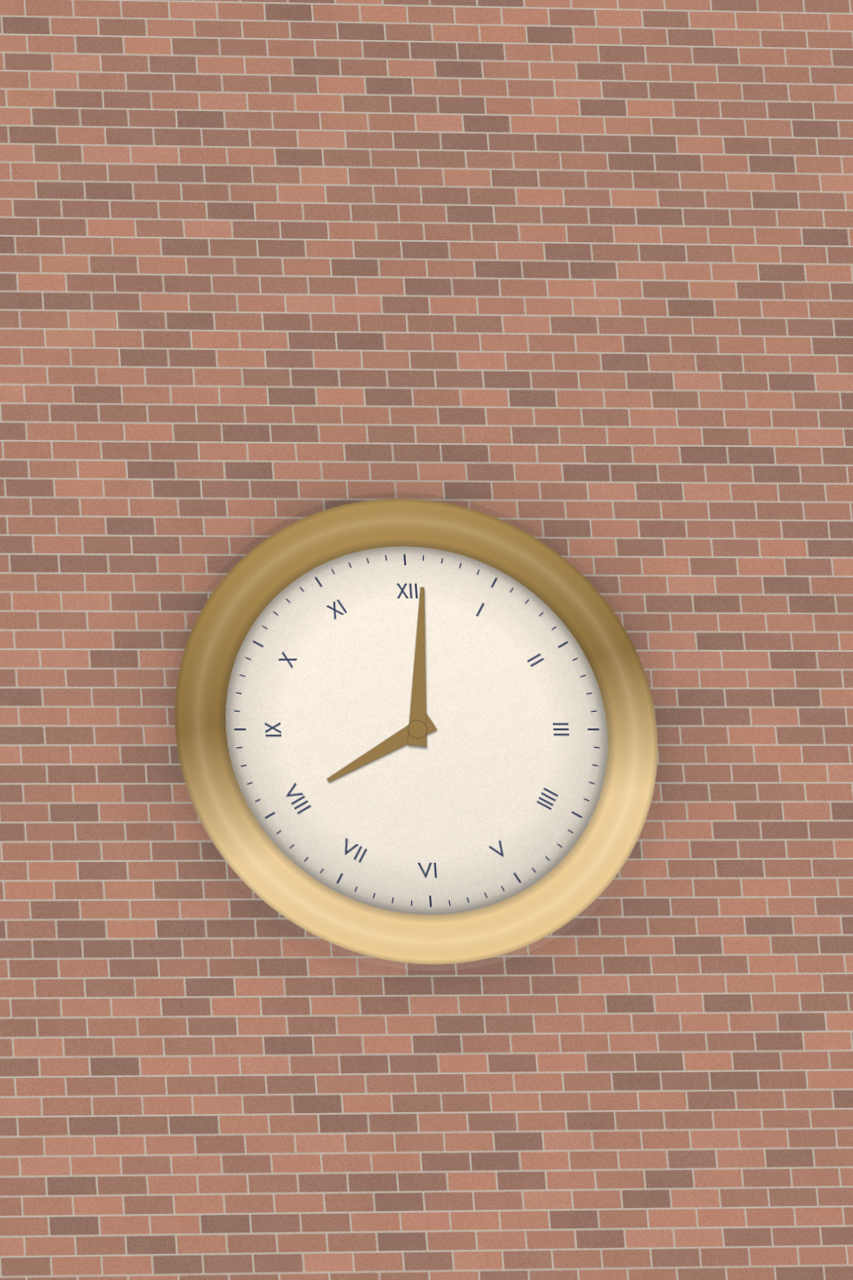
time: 8:01
